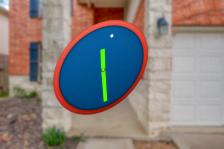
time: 11:27
